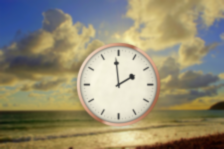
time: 1:59
